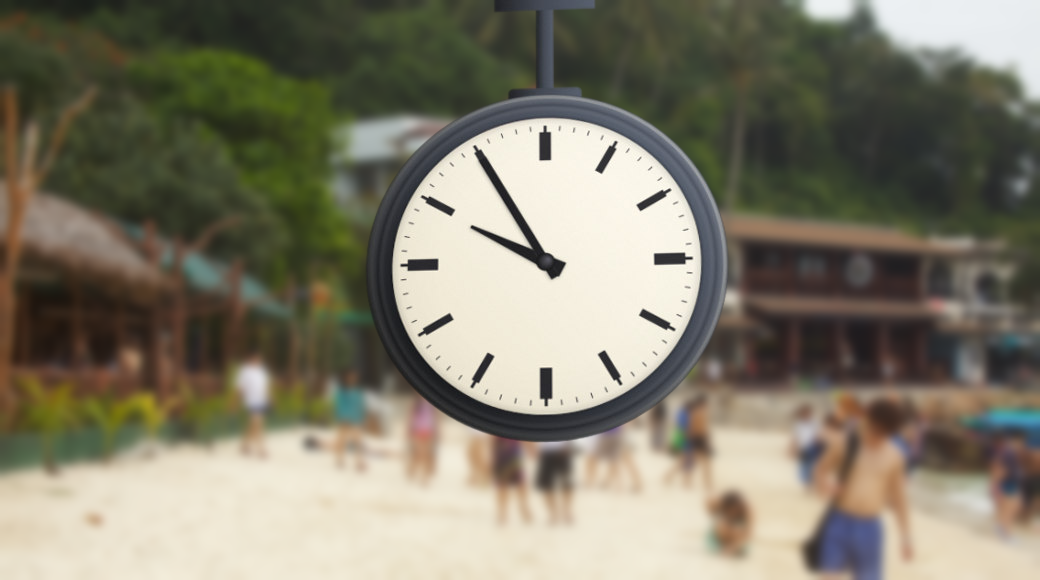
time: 9:55
